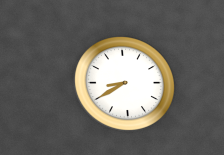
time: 8:40
